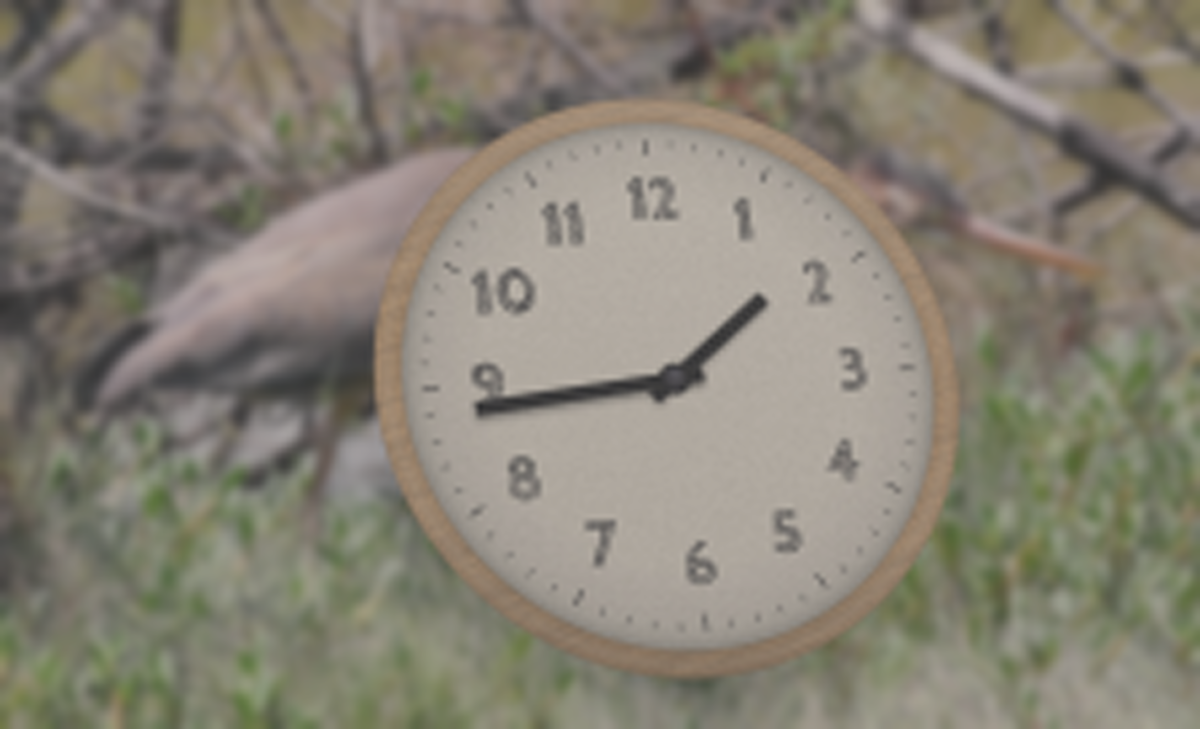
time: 1:44
